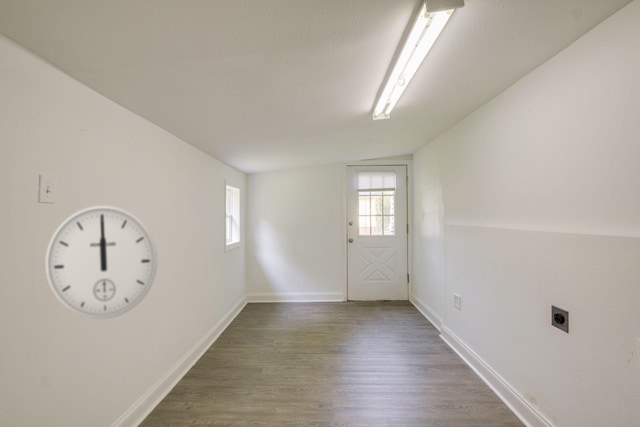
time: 12:00
